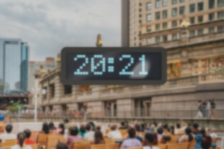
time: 20:21
